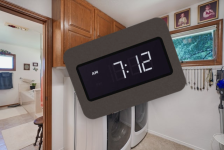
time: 7:12
